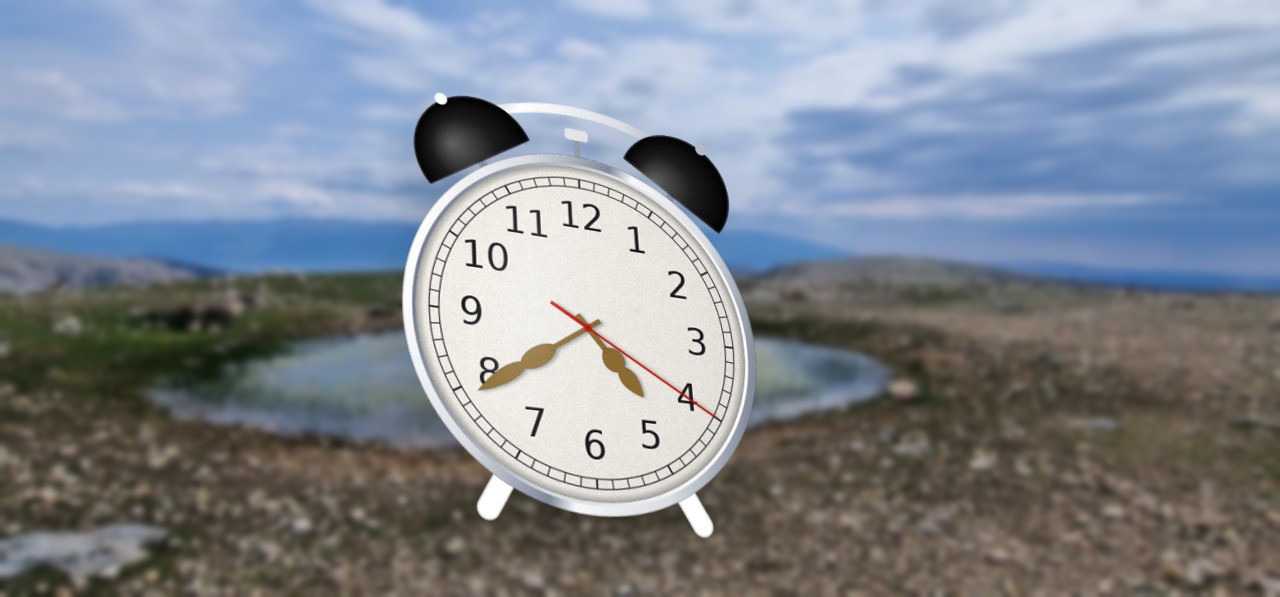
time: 4:39:20
